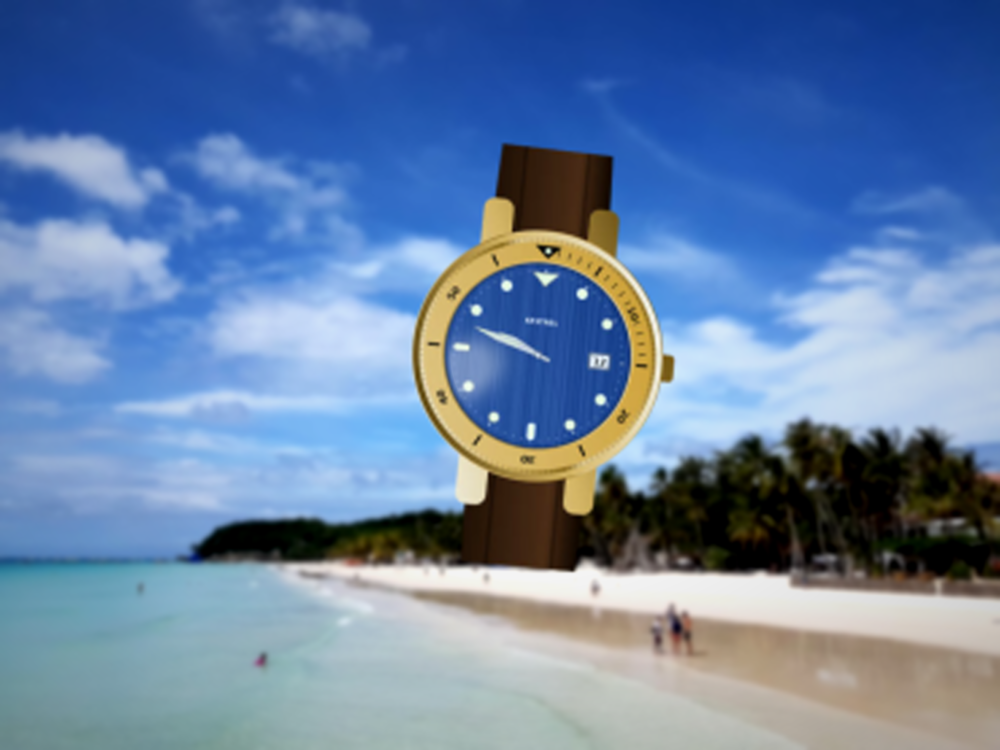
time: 9:48
